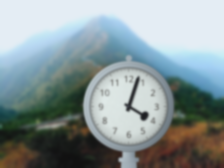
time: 4:03
